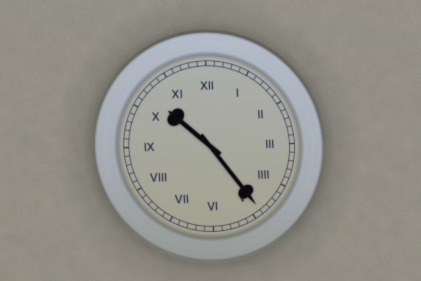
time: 10:24
